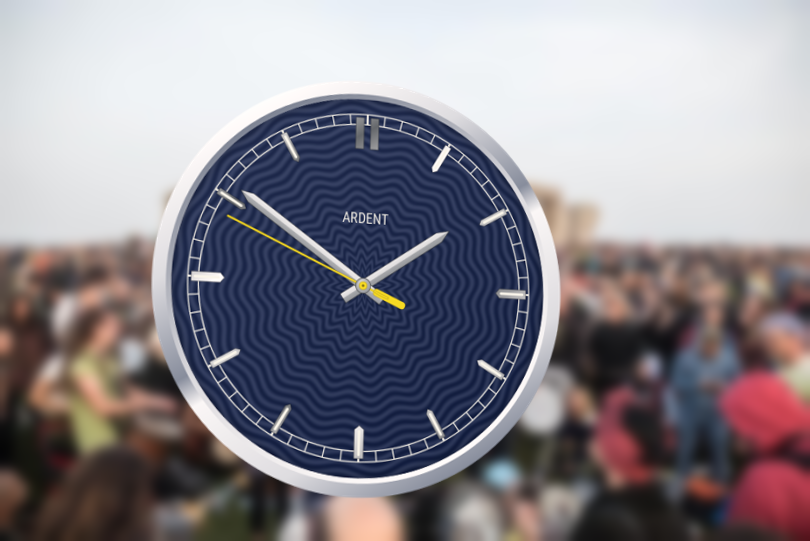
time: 1:50:49
